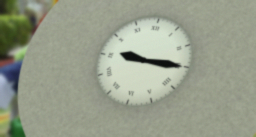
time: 9:15
